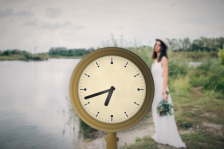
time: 6:42
